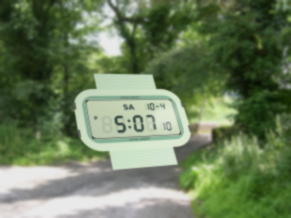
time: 5:07
